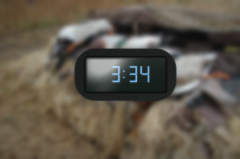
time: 3:34
